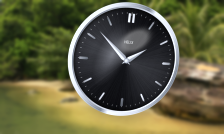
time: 1:52
